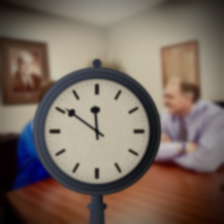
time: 11:51
